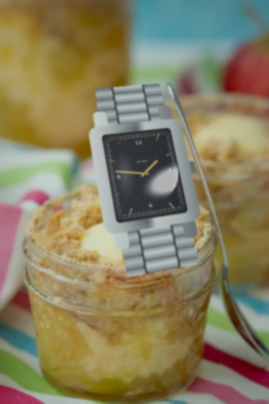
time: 1:47
